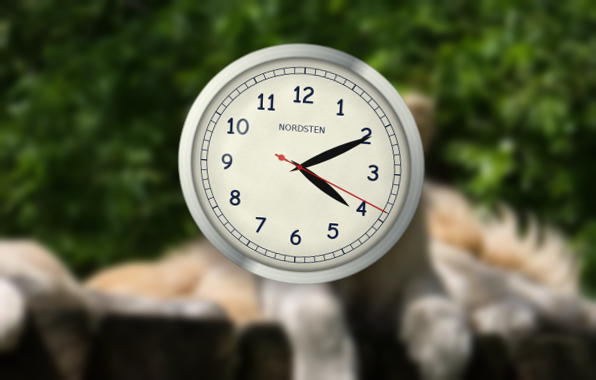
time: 4:10:19
